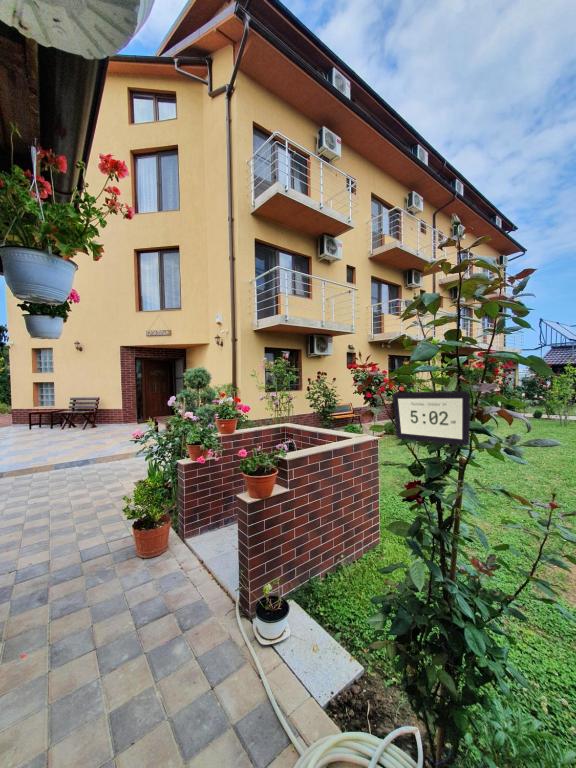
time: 5:02
